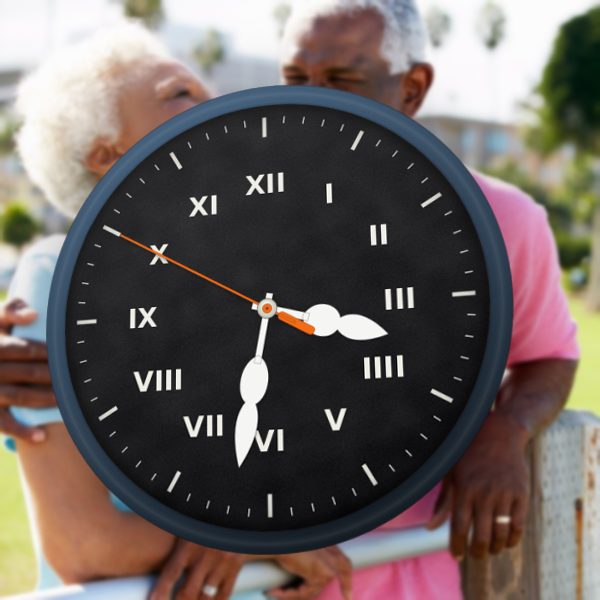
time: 3:31:50
